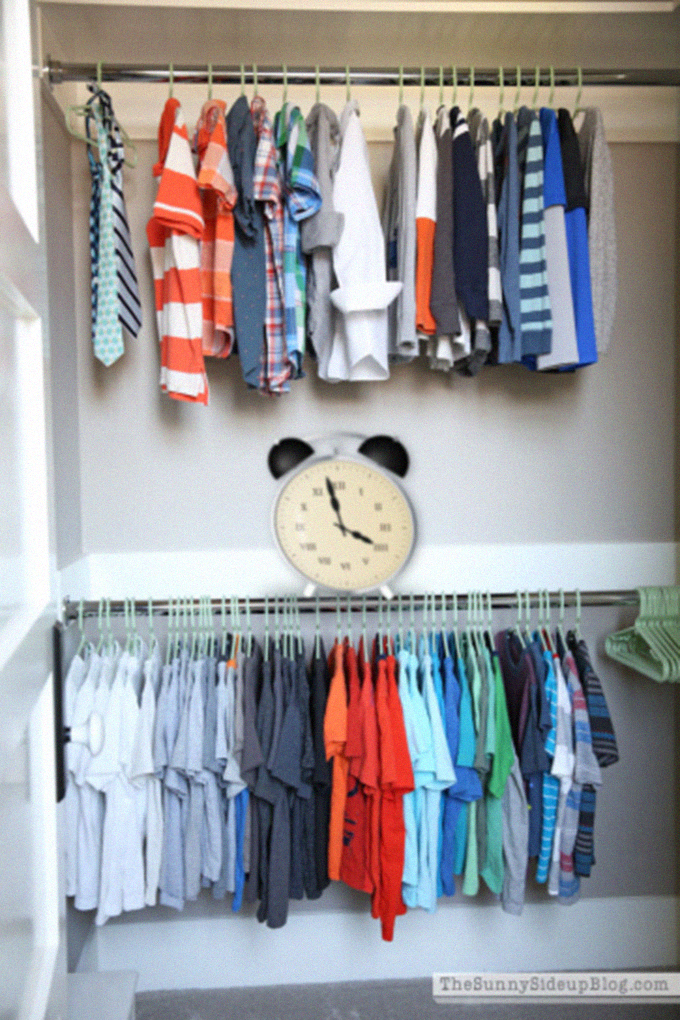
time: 3:58
